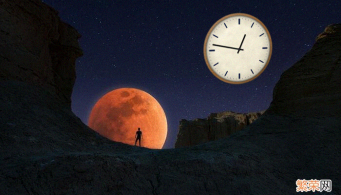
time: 12:47
